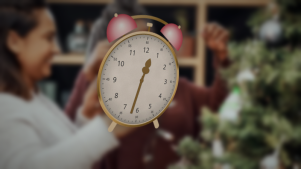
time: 12:32
